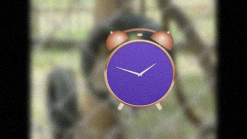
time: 1:48
